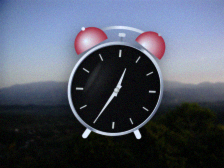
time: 12:35
